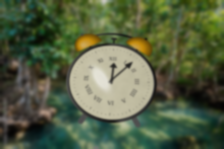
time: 12:07
